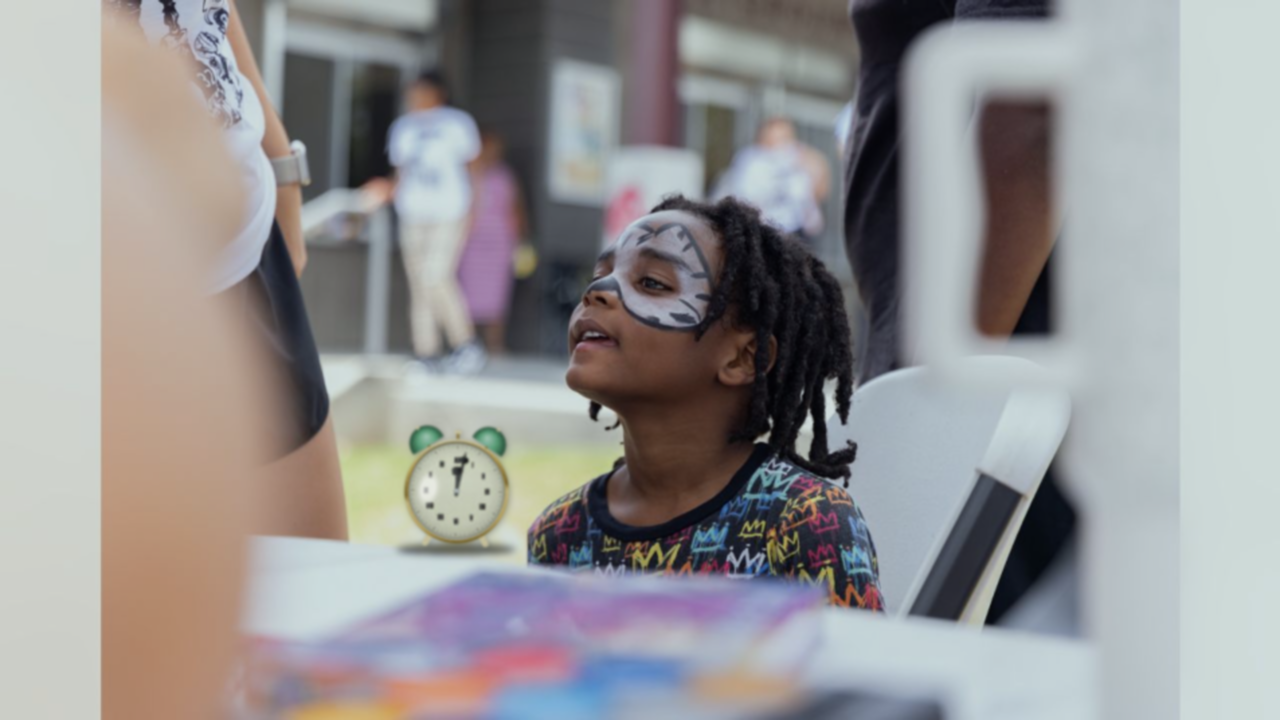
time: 12:02
